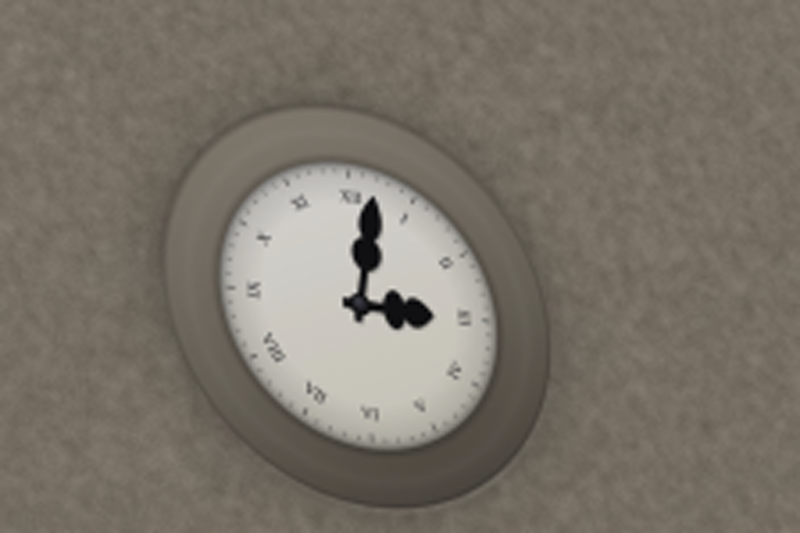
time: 3:02
